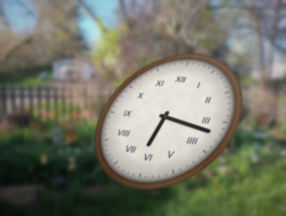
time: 6:17
